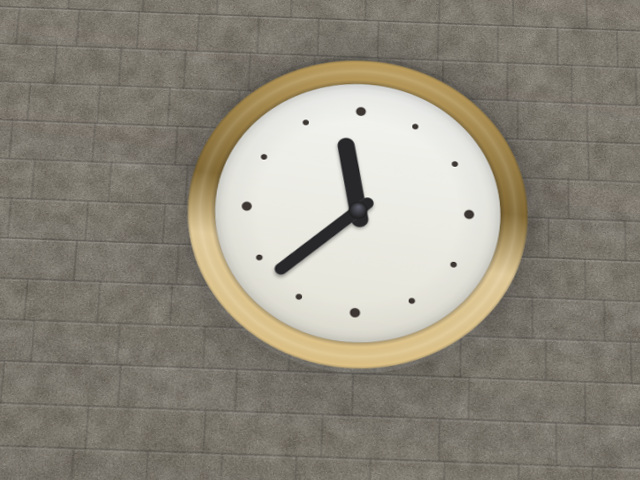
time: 11:38
